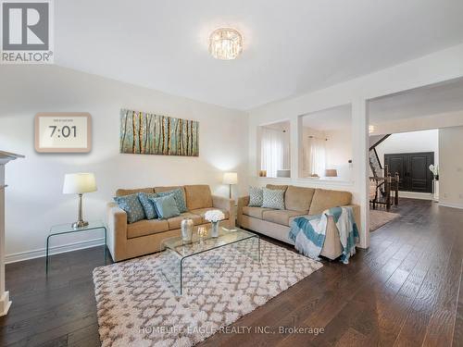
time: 7:01
